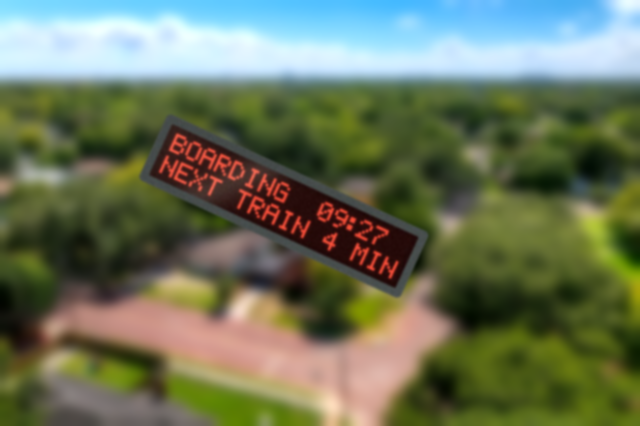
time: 9:27
